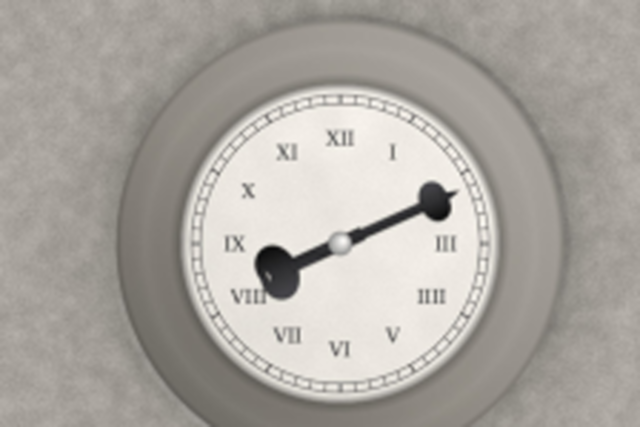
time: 8:11
